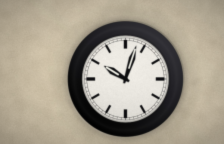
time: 10:03
